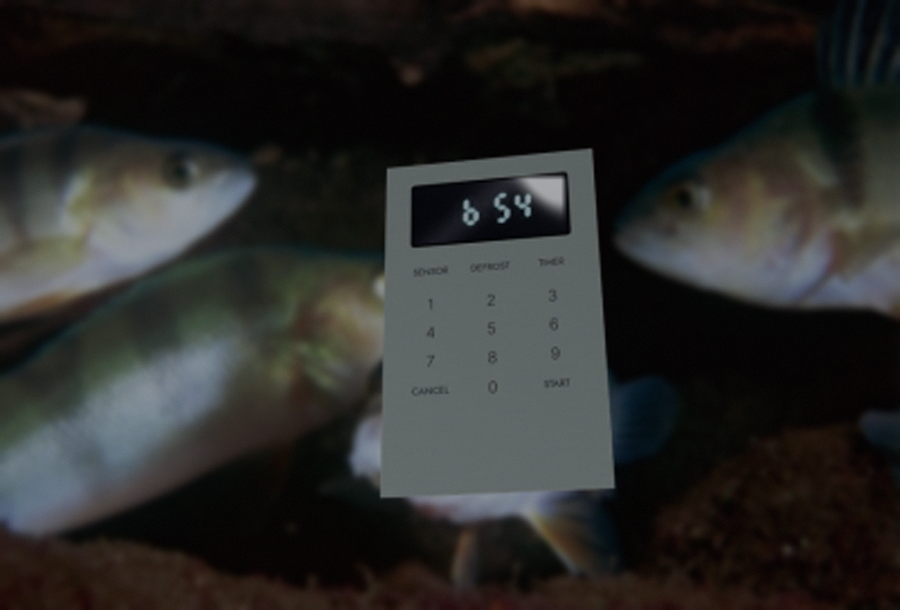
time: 6:54
